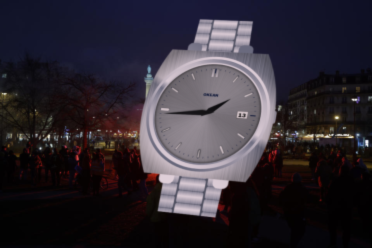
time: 1:44
